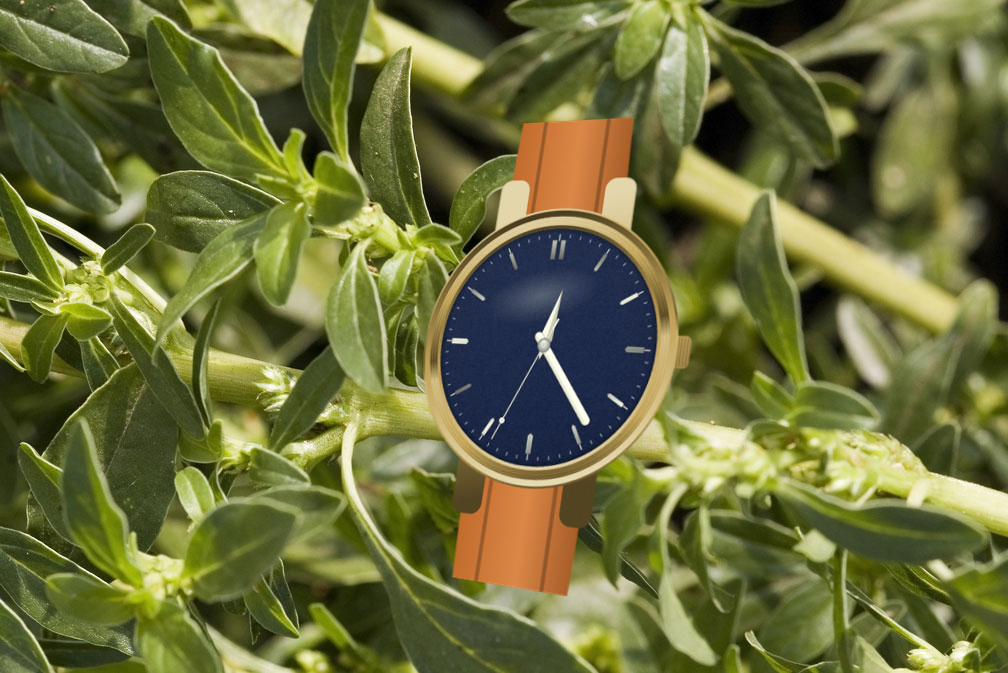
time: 12:23:34
